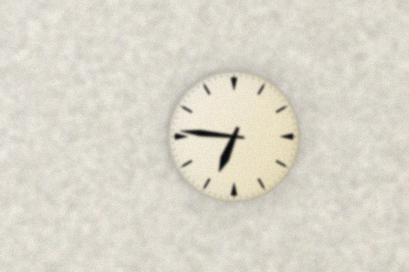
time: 6:46
